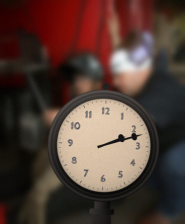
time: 2:12
